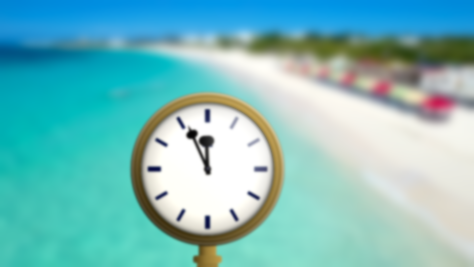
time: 11:56
